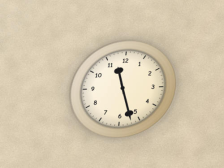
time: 11:27
